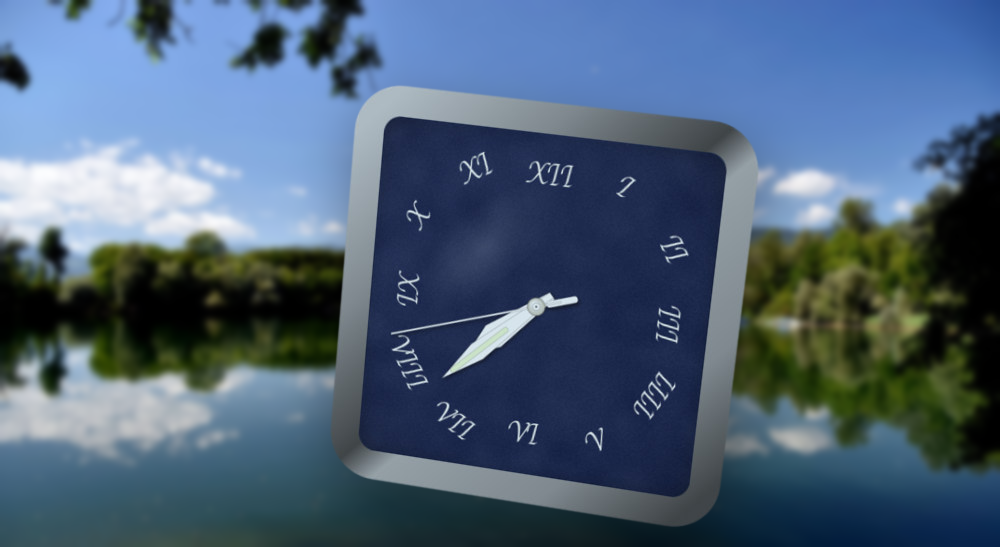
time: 7:37:42
